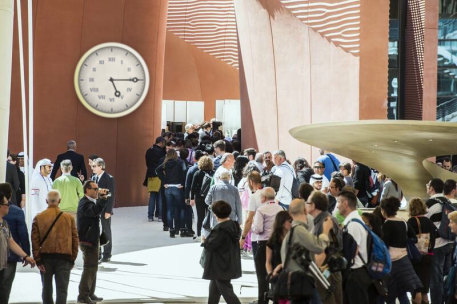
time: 5:15
